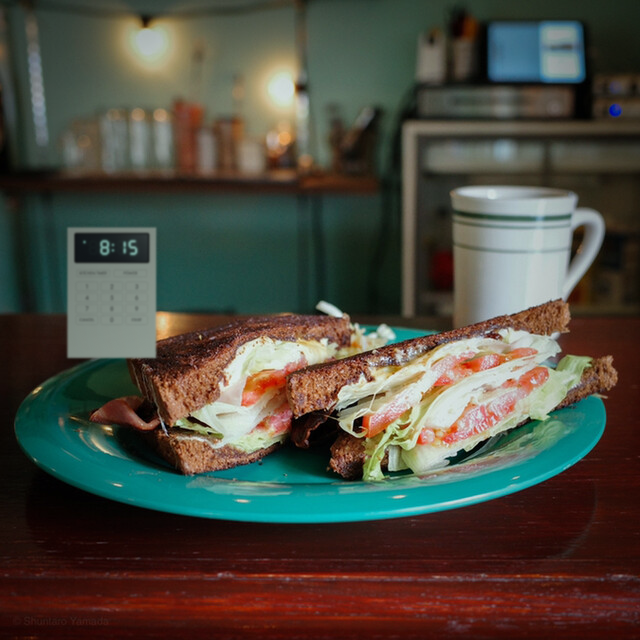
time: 8:15
